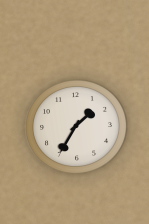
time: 1:35
